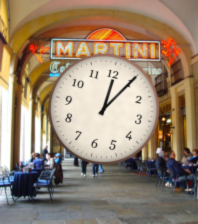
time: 12:05
